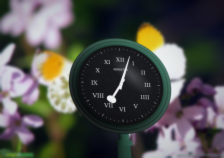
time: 7:03
